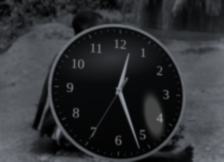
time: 12:26:35
